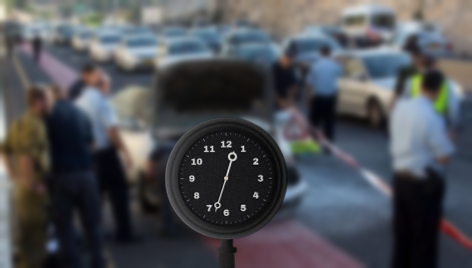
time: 12:33
